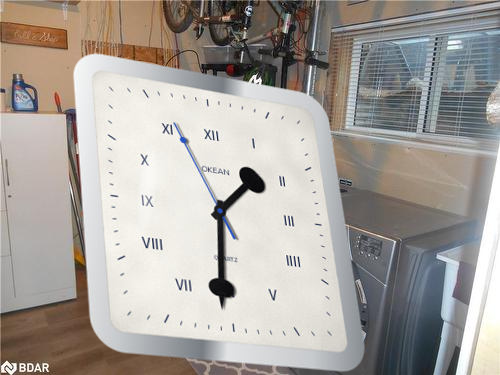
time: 1:30:56
